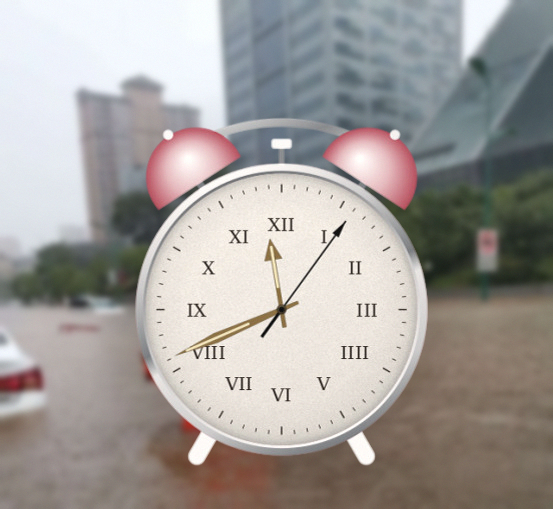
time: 11:41:06
